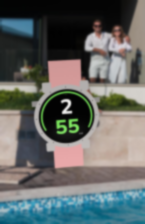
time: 2:55
